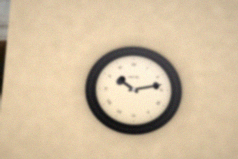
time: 10:13
